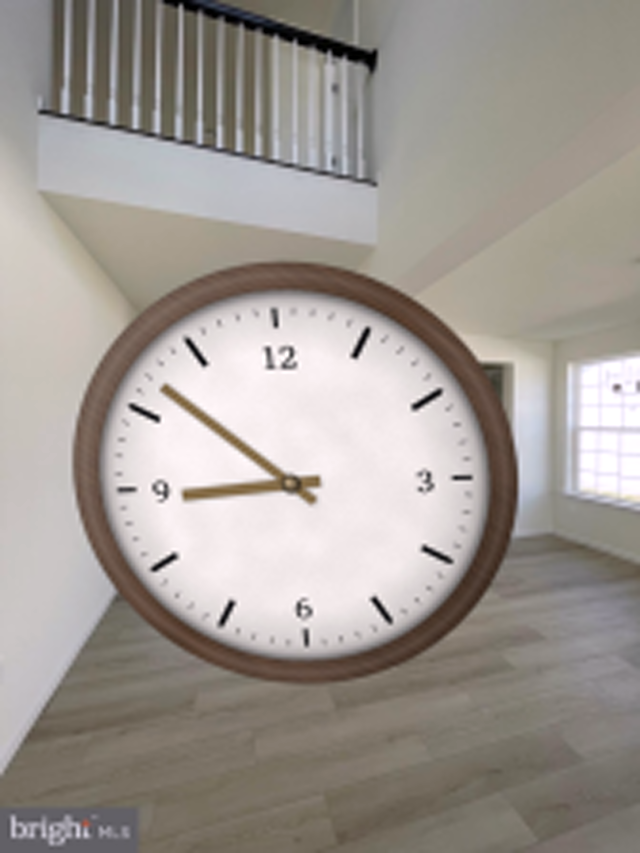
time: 8:52
